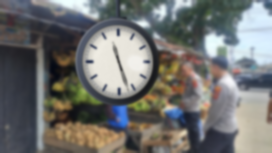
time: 11:27
